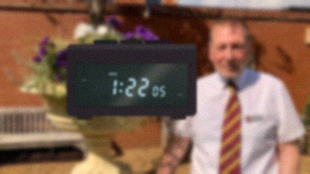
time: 1:22
